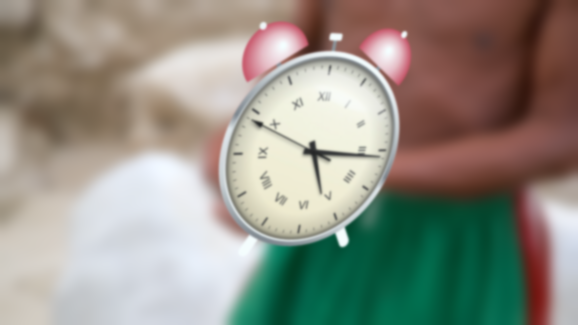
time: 5:15:49
